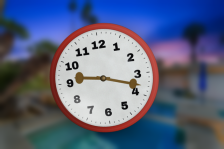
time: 9:18
